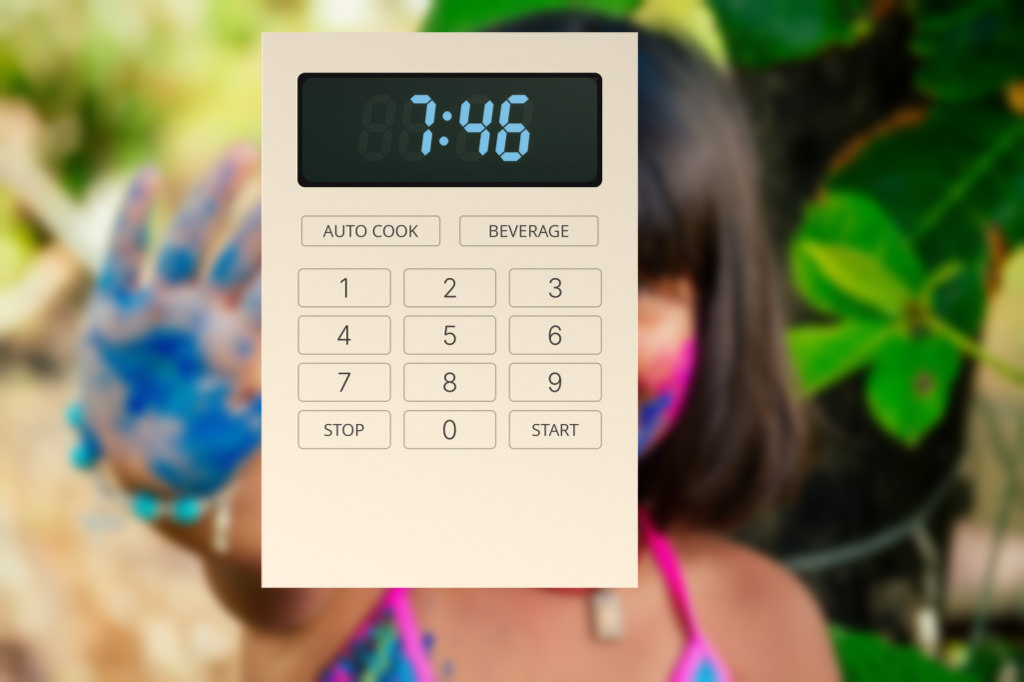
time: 7:46
